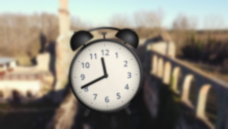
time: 11:41
